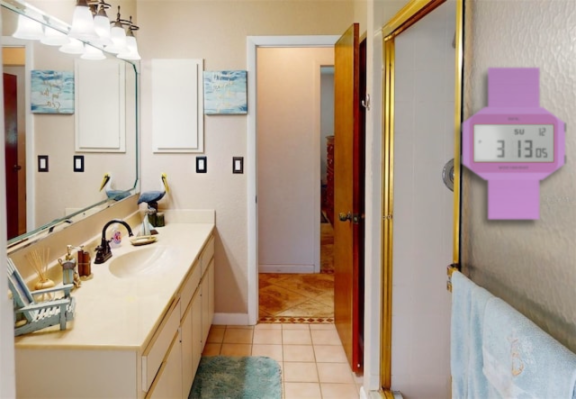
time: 3:13
